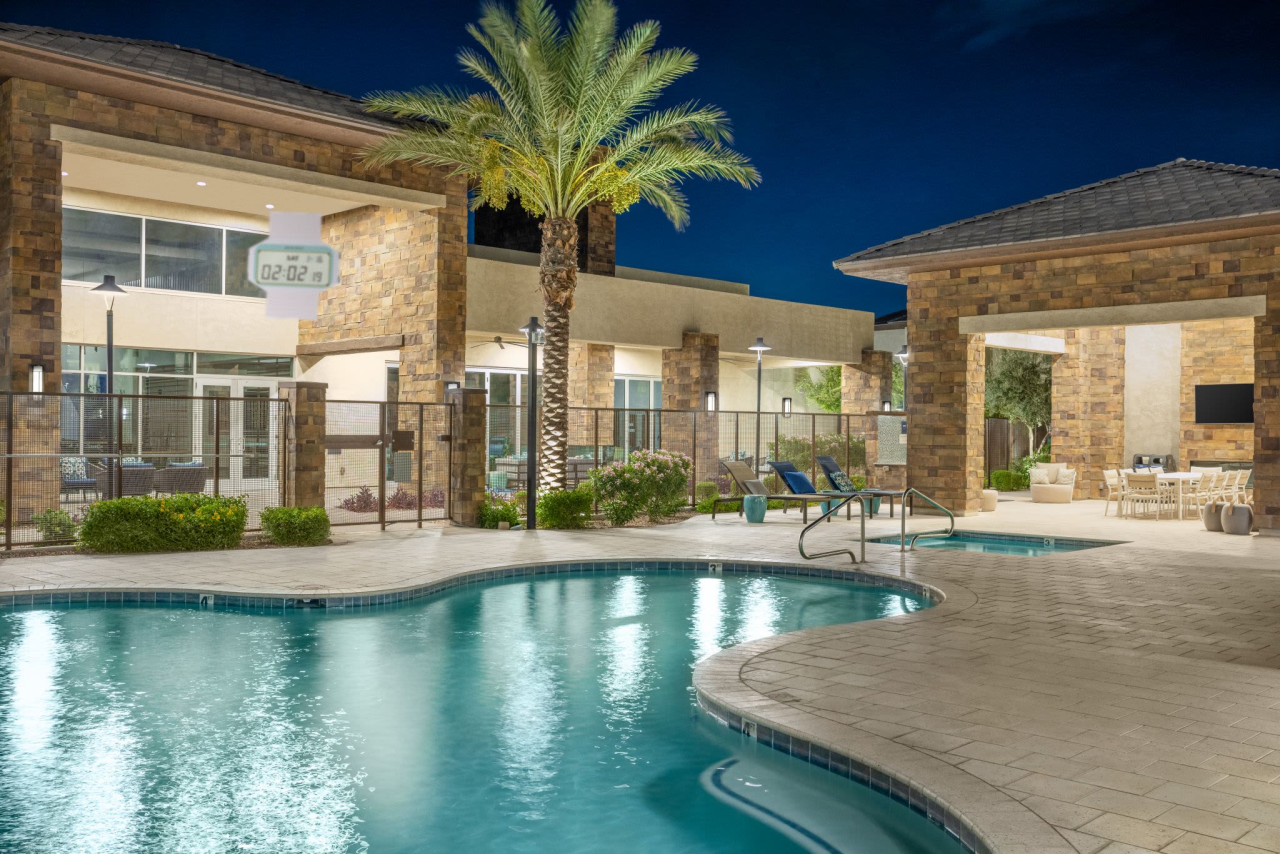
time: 2:02
